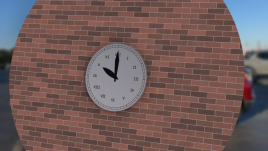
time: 10:00
